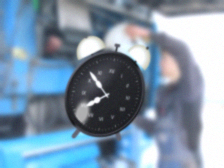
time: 7:52
